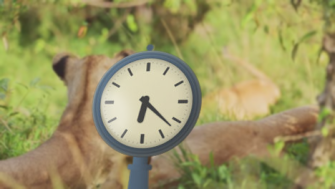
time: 6:22
